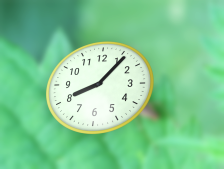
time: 8:06
